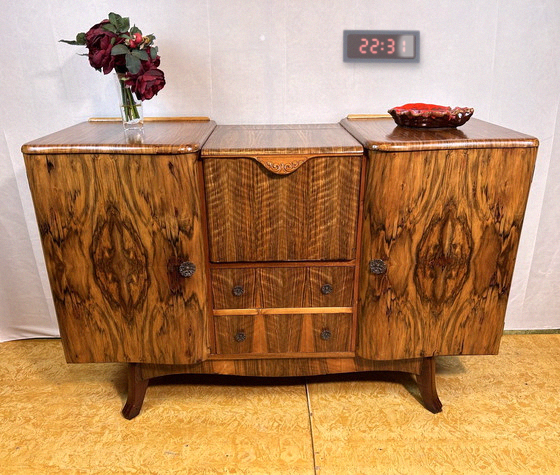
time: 22:31
